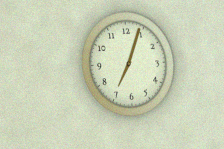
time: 7:04
